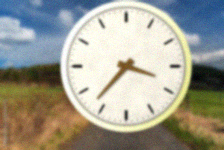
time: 3:37
